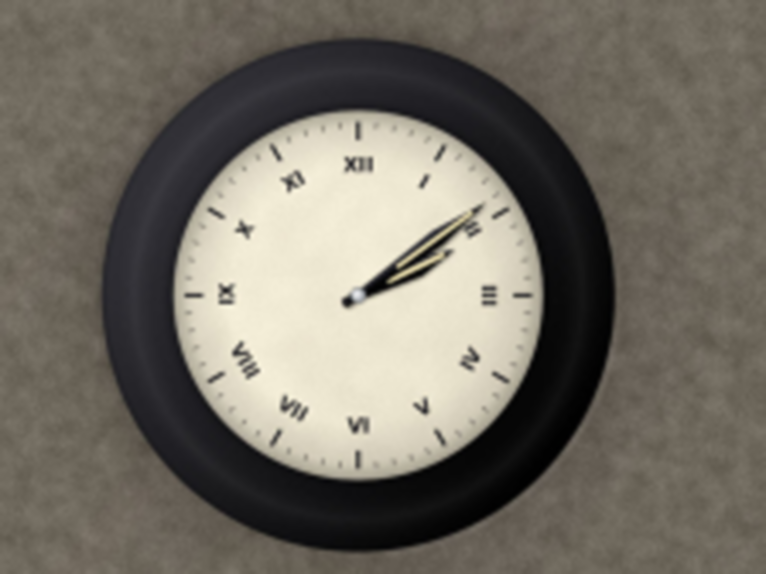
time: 2:09
